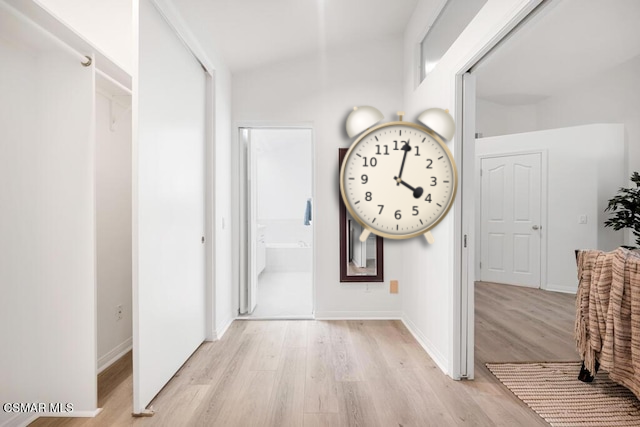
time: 4:02
